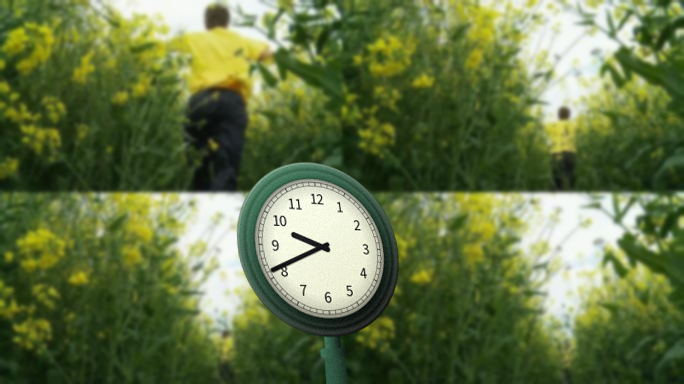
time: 9:41
